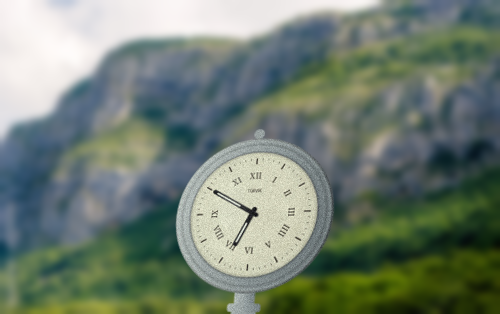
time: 6:50
